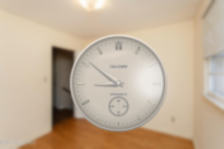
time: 8:51
